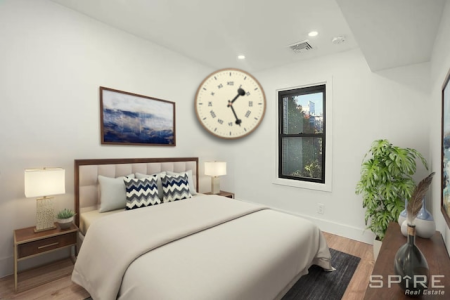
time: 1:26
